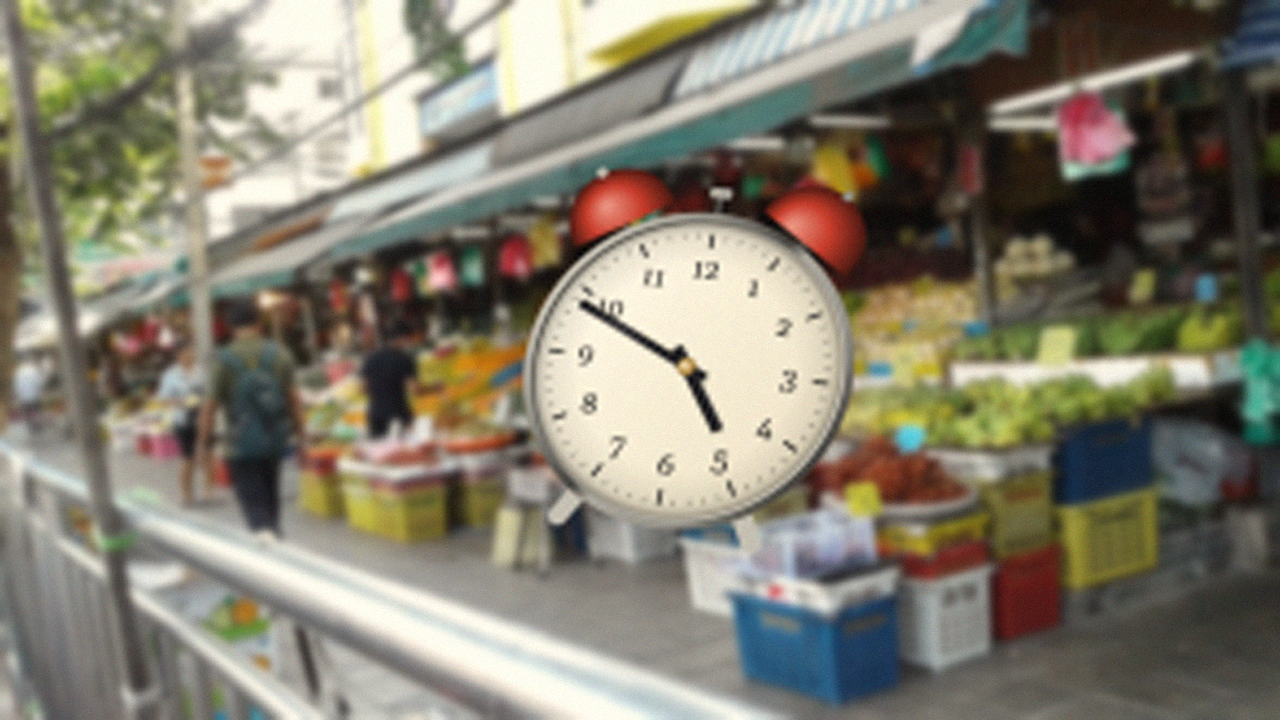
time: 4:49
